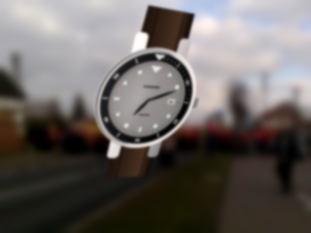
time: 7:11
